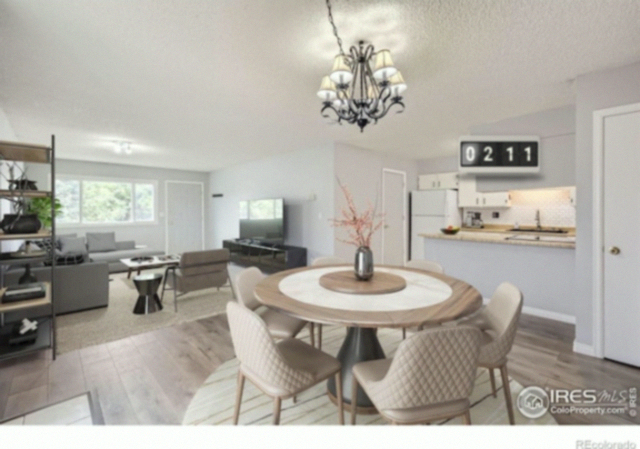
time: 2:11
